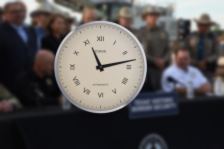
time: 11:13
